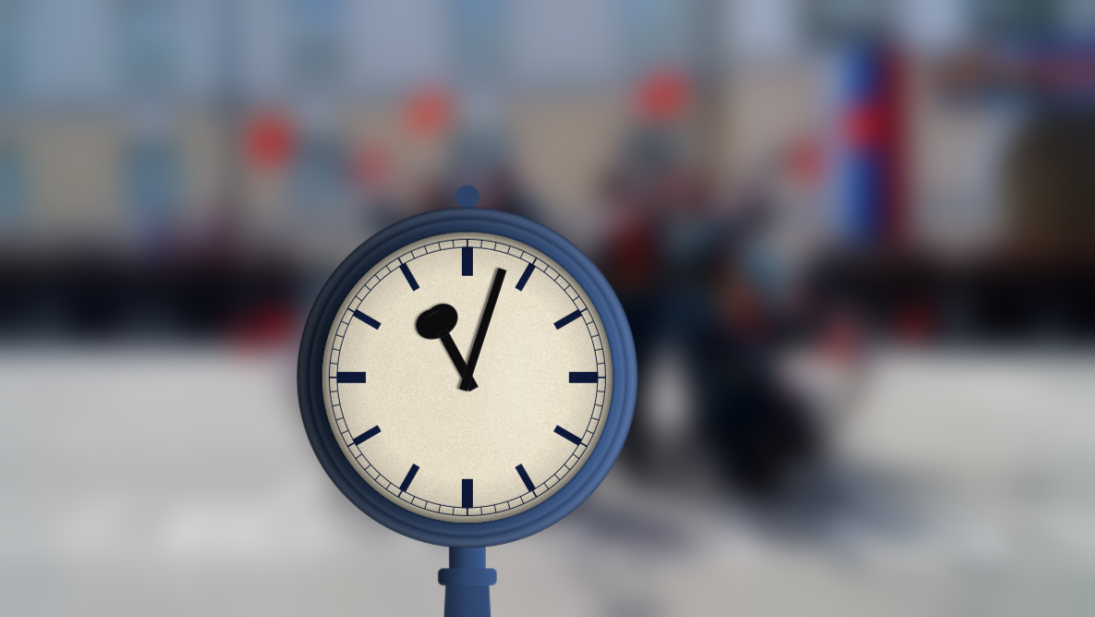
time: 11:03
